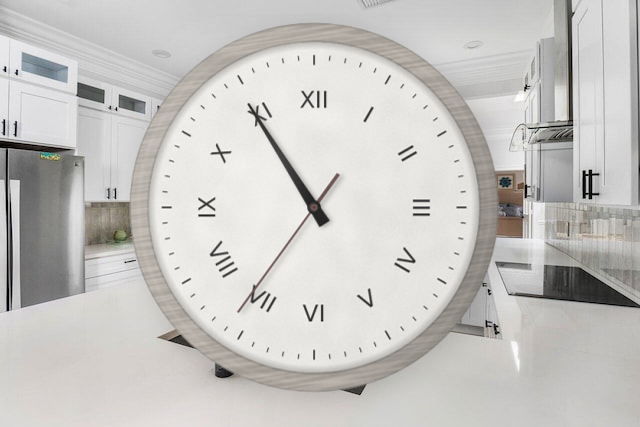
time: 10:54:36
